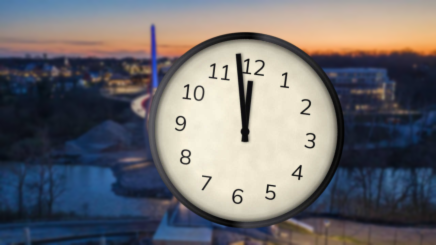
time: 11:58
